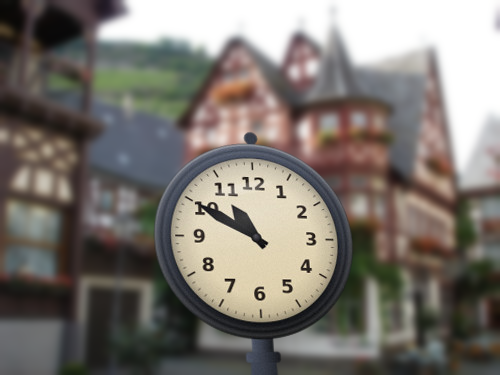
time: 10:50
